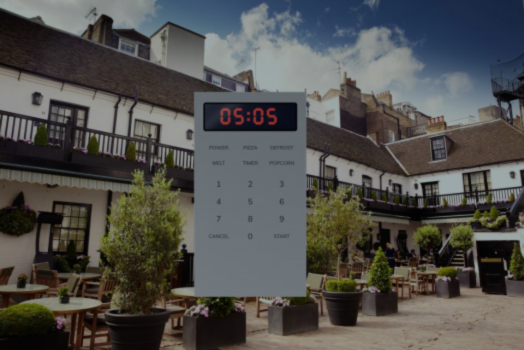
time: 5:05
